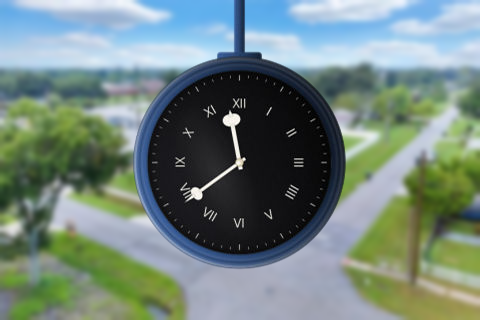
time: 11:39
